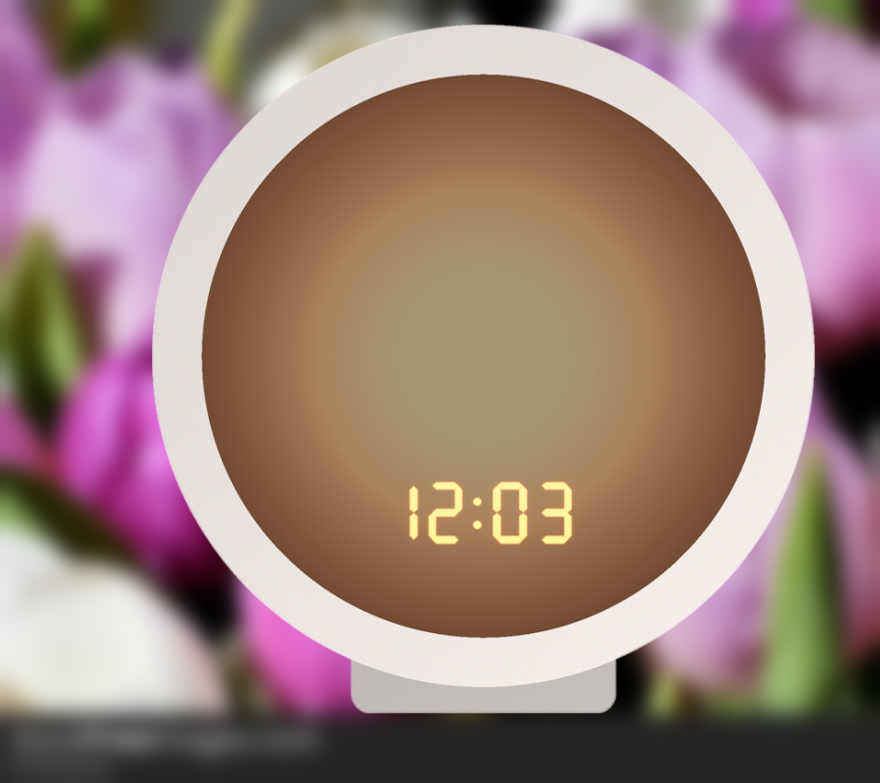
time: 12:03
